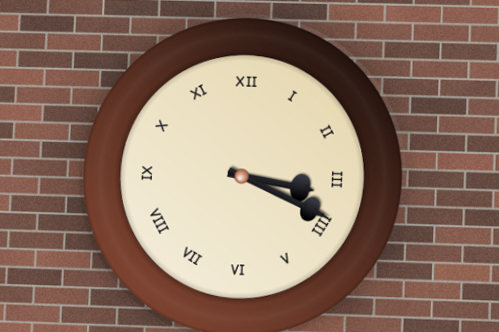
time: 3:19
